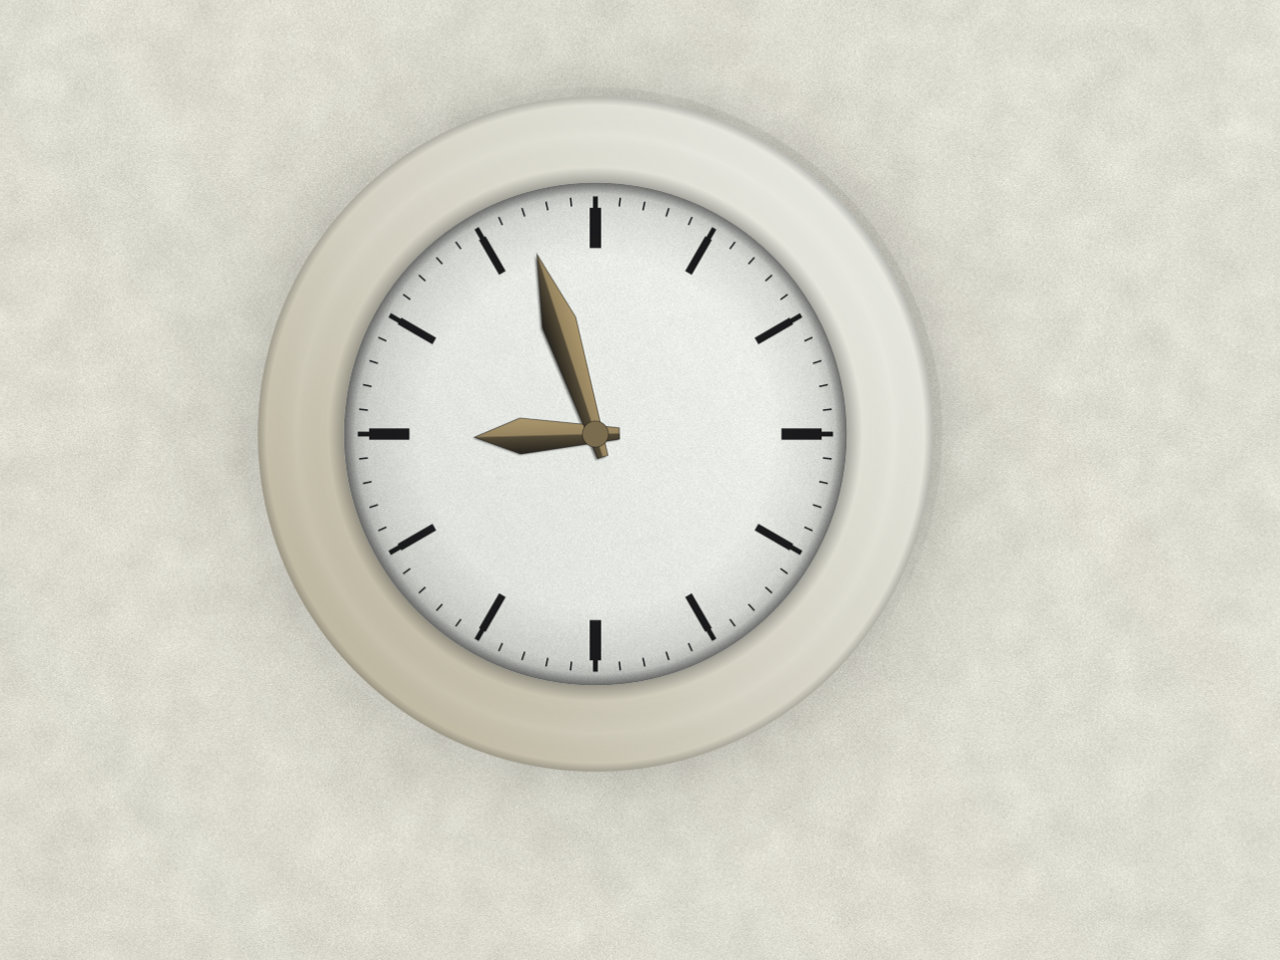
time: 8:57
